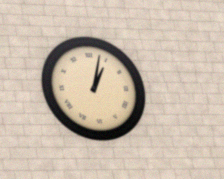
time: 1:03
